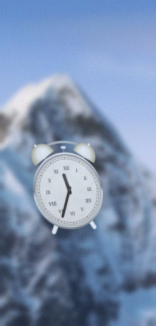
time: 11:34
